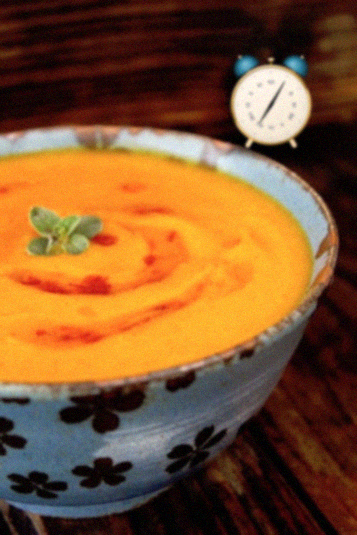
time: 7:05
